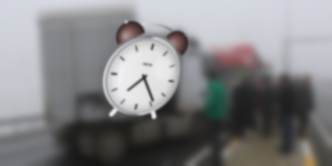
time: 7:24
